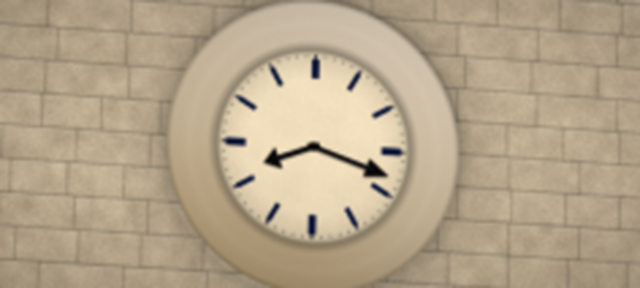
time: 8:18
